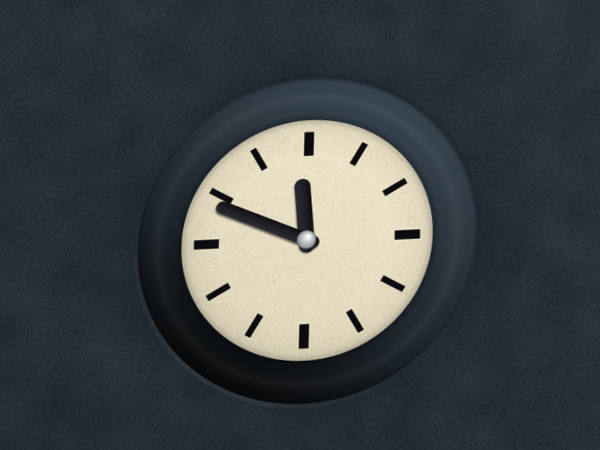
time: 11:49
